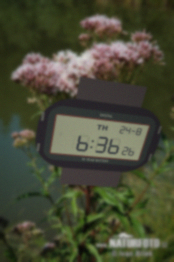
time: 6:36
